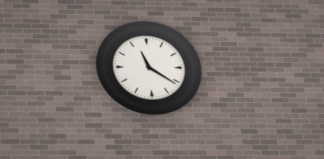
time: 11:21
